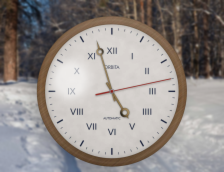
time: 4:57:13
